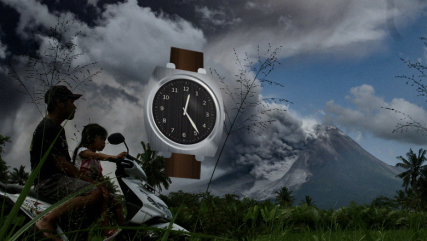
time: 12:24
